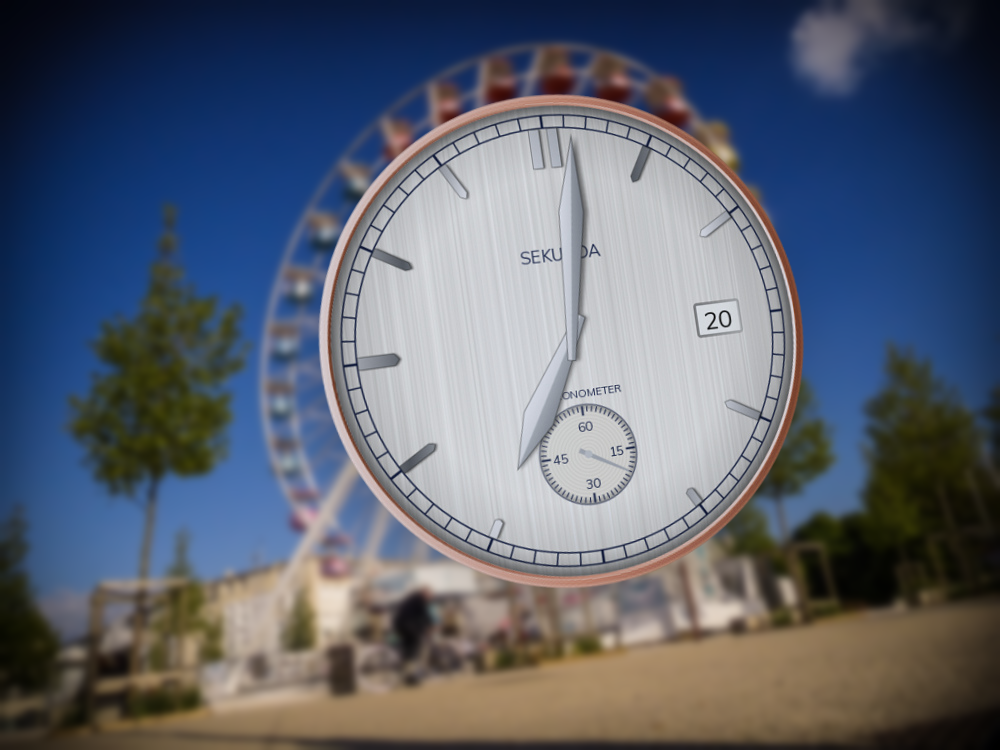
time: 7:01:20
